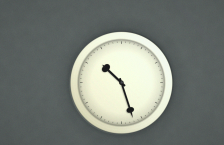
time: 10:27
